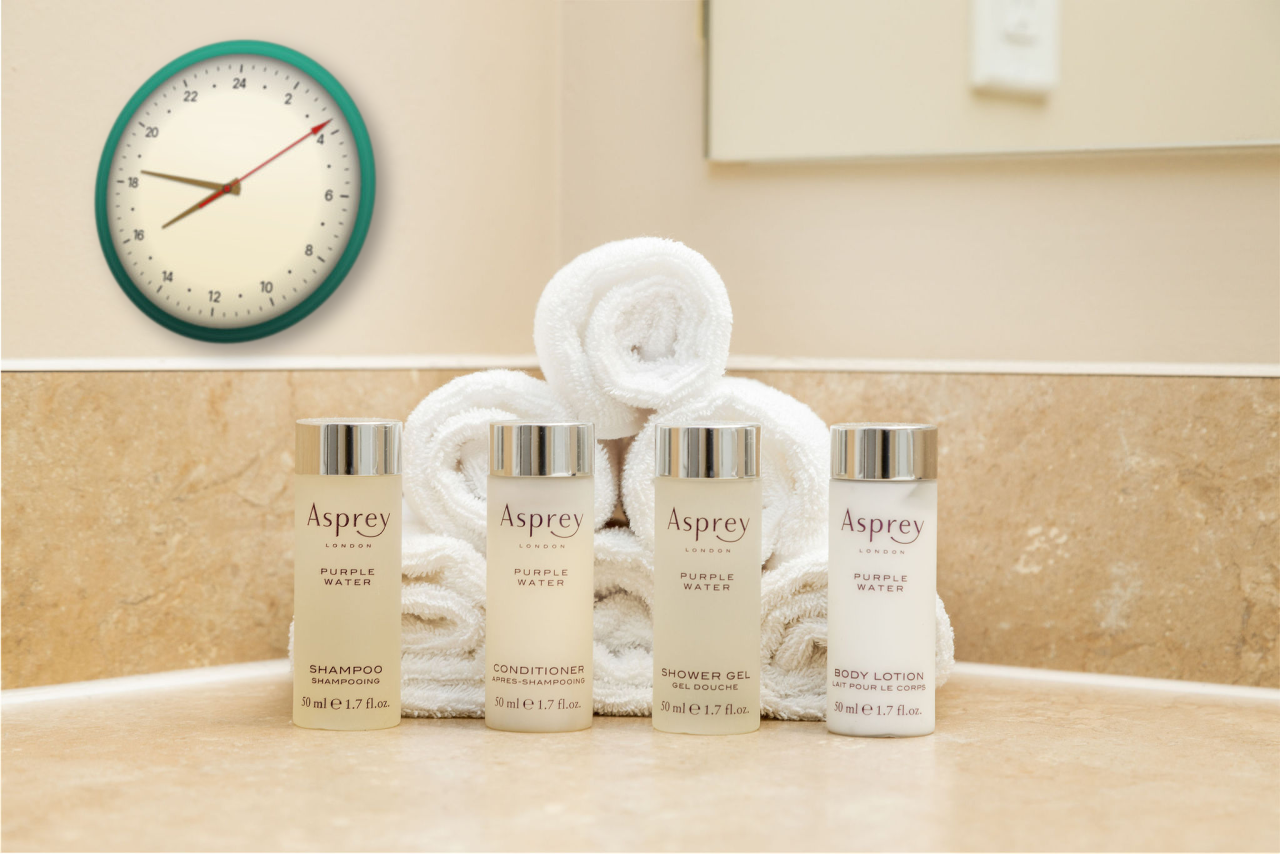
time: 15:46:09
